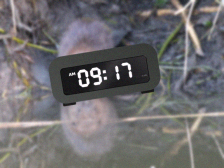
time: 9:17
